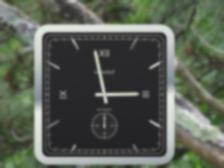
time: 2:58
